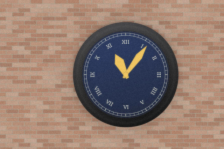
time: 11:06
